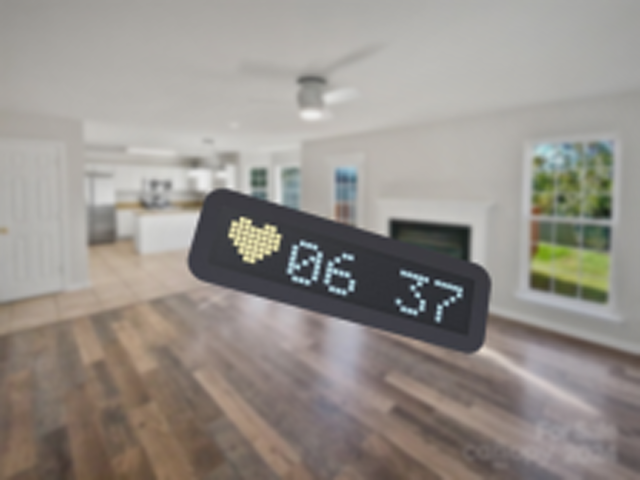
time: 6:37
